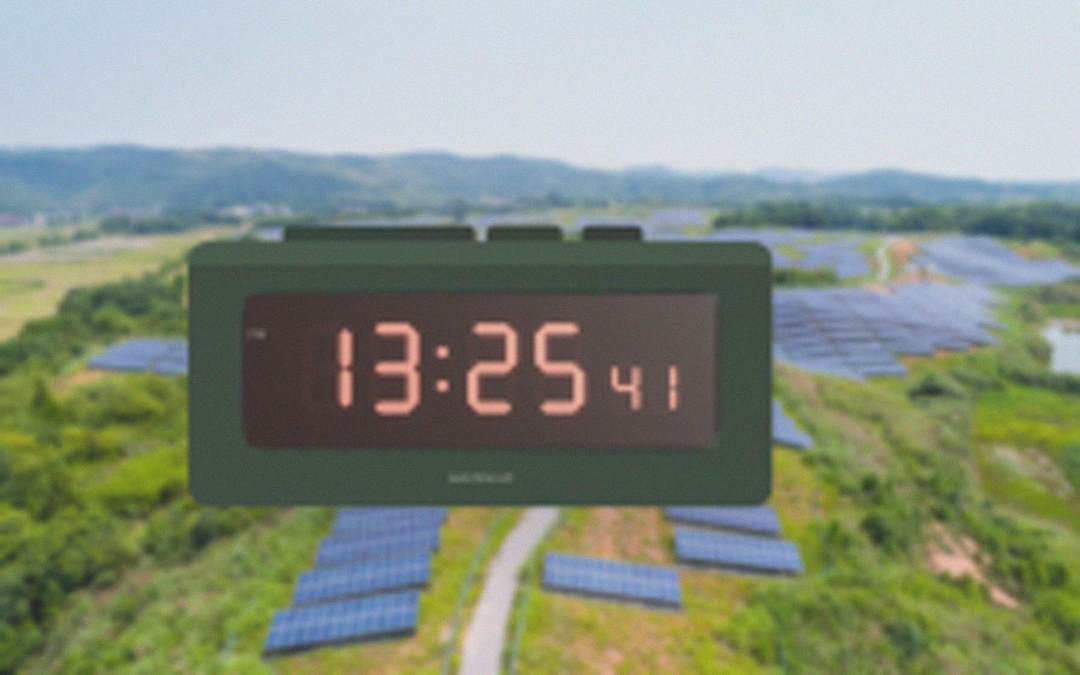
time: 13:25:41
